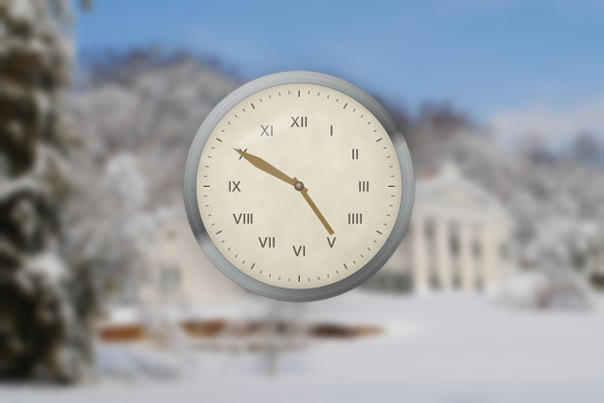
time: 4:50
